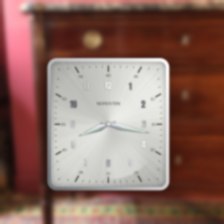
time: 8:17
